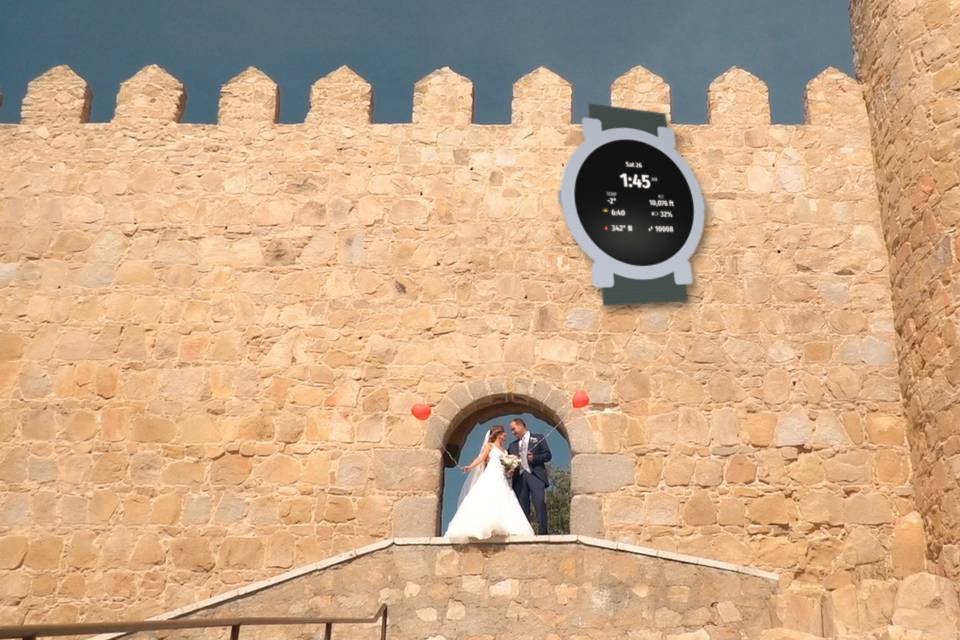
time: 1:45
